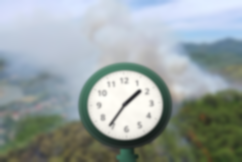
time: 1:36
